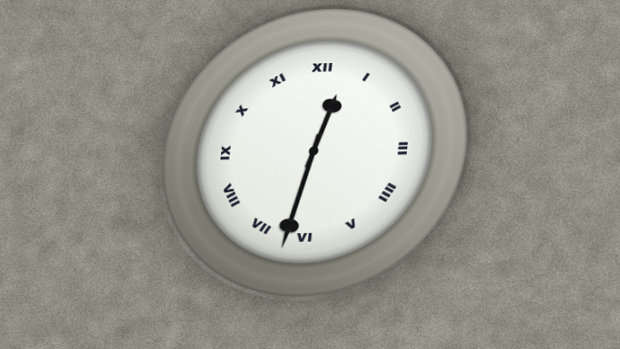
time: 12:32
